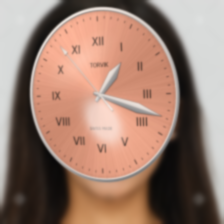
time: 1:17:53
